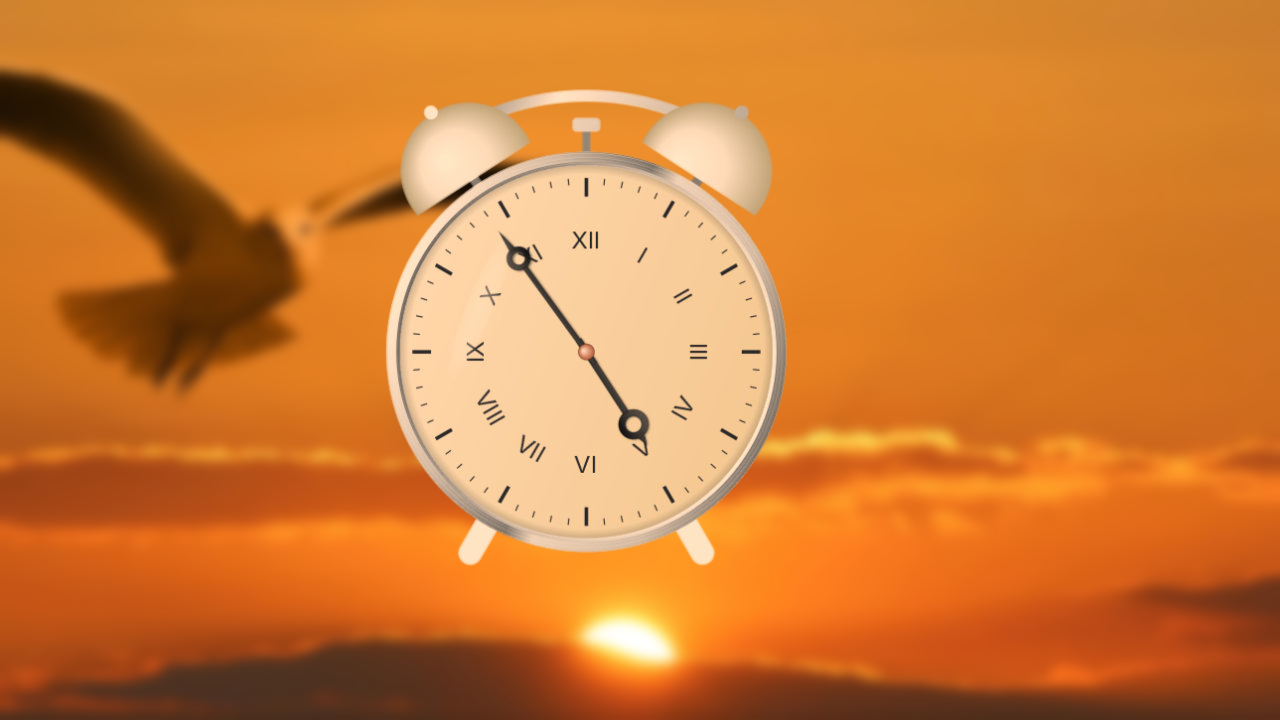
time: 4:54
